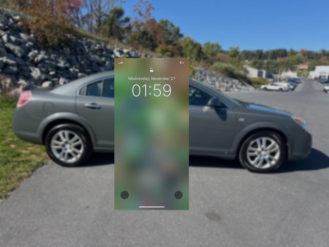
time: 1:59
